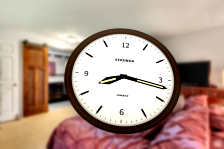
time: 8:17
